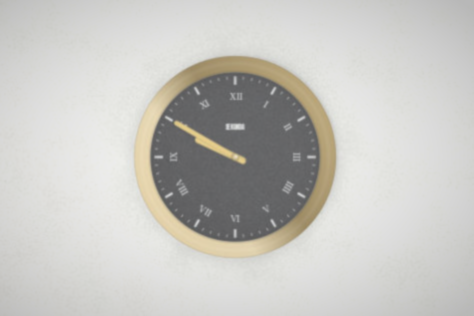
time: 9:50
